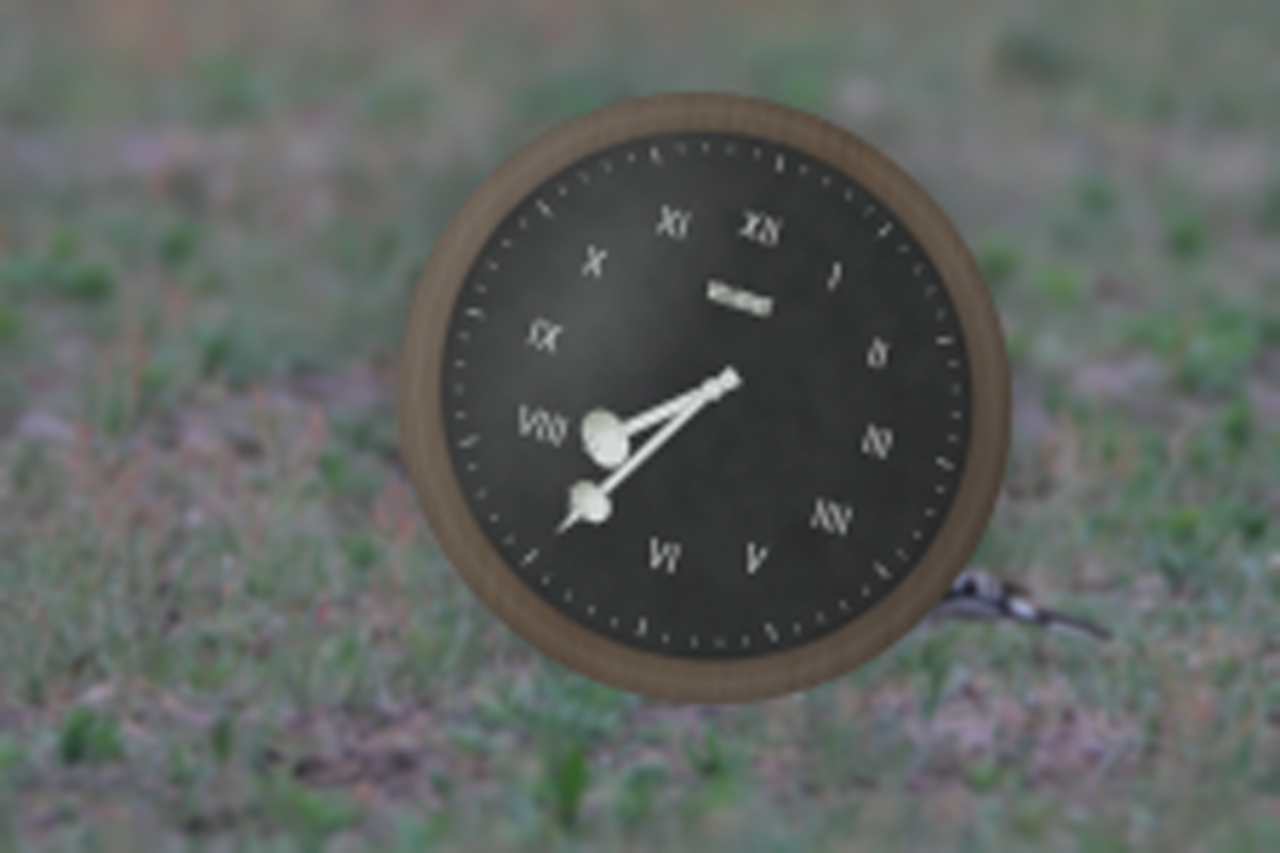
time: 7:35
